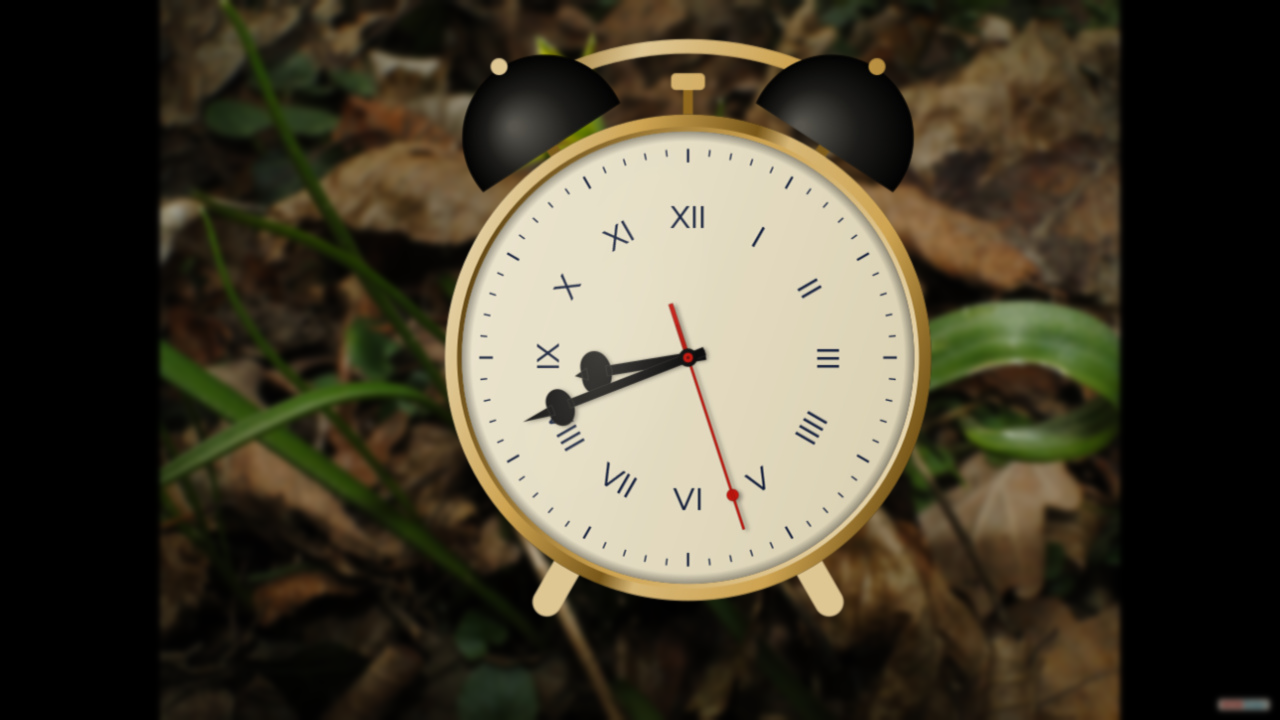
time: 8:41:27
